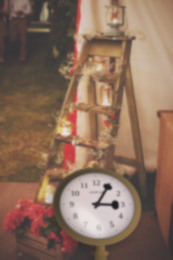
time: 3:05
